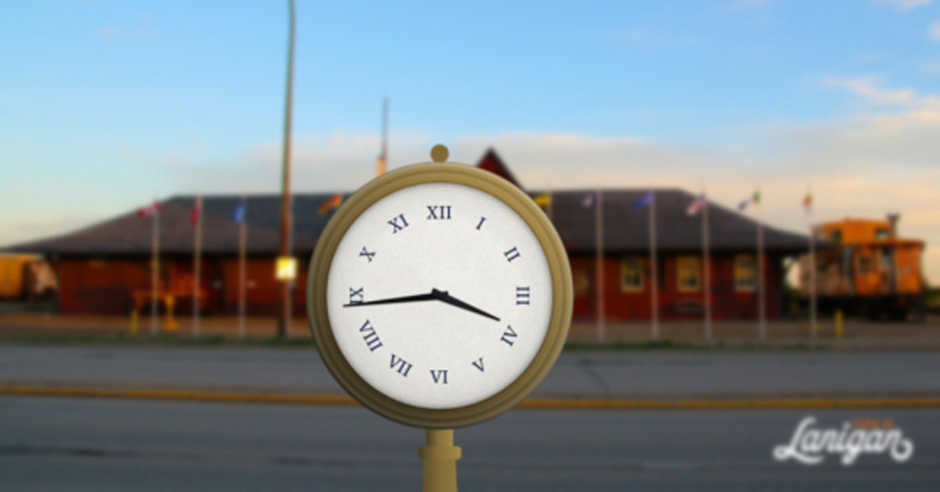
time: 3:44
